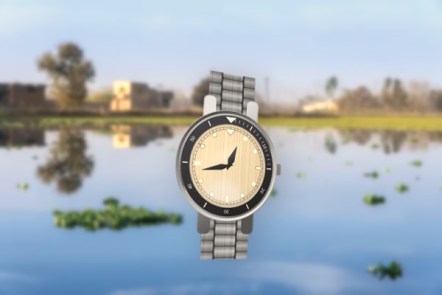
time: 12:43
